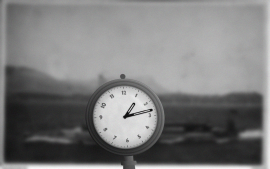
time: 1:13
